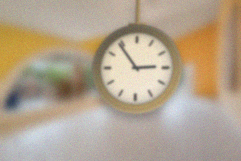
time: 2:54
